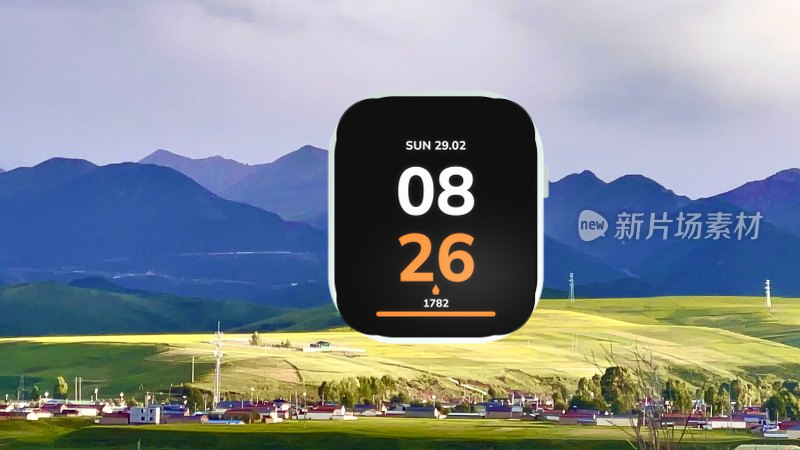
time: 8:26
